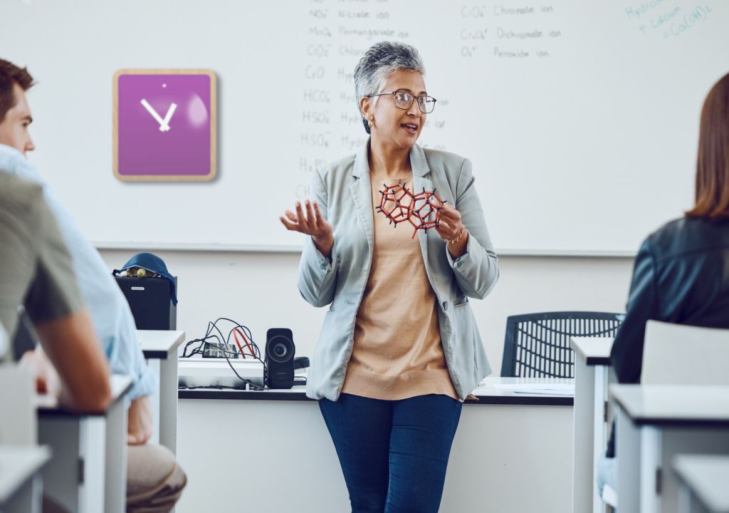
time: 12:53
